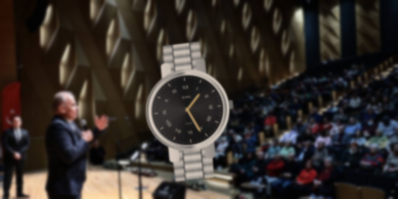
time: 1:26
